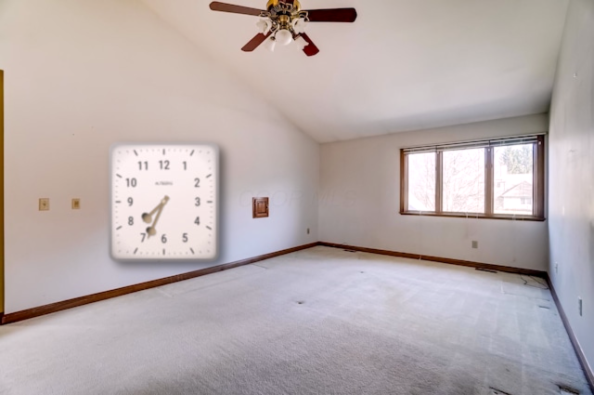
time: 7:34
